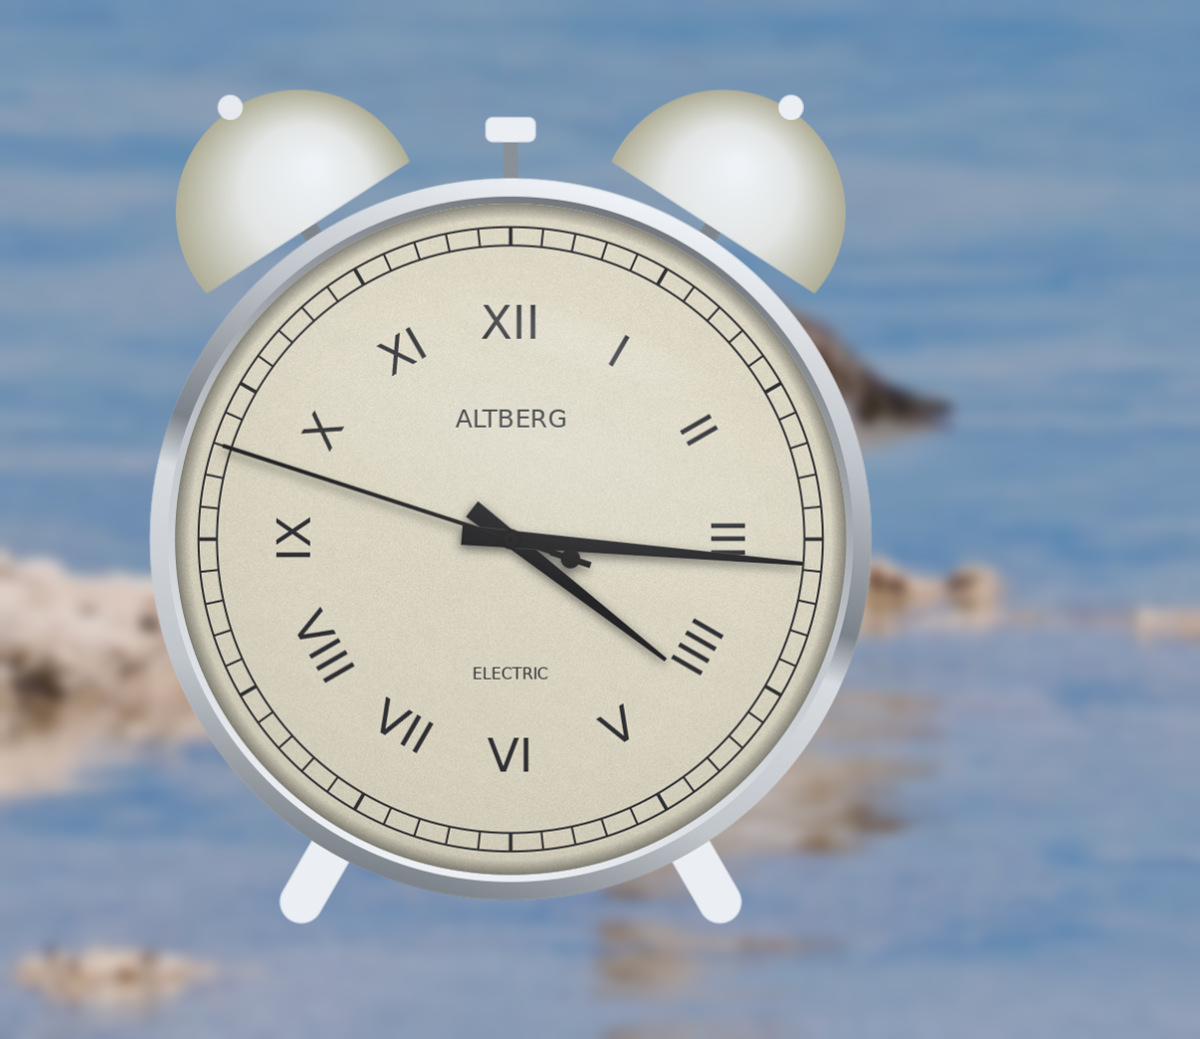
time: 4:15:48
